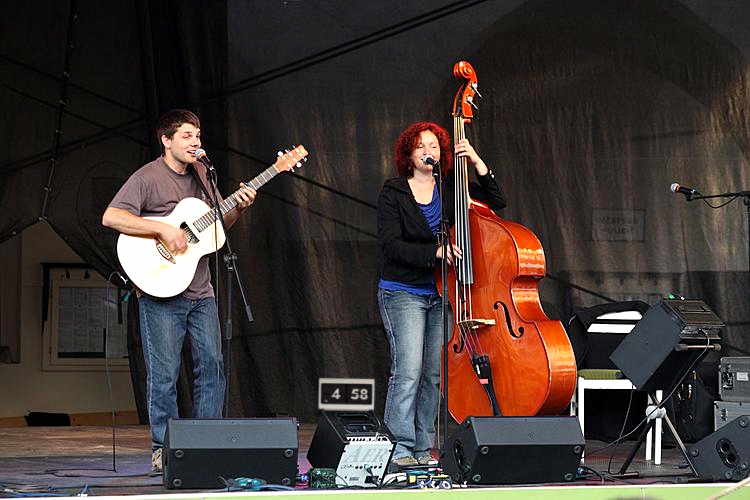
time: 4:58
